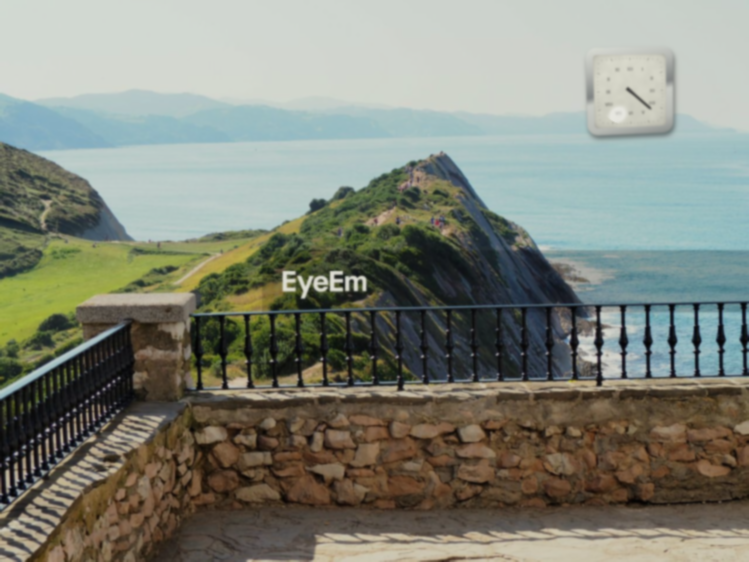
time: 4:22
